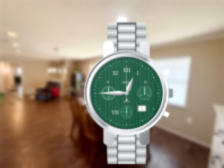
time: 12:45
